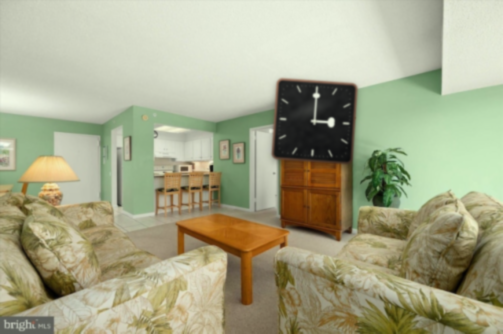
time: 3:00
